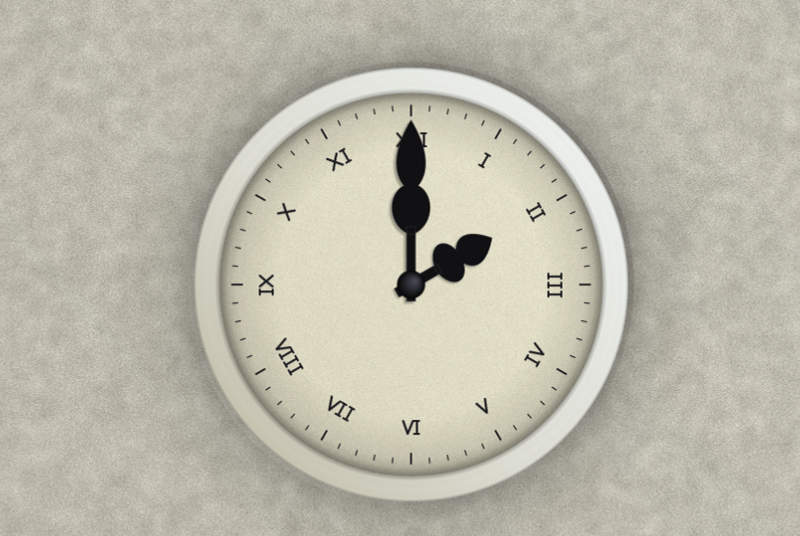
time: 2:00
